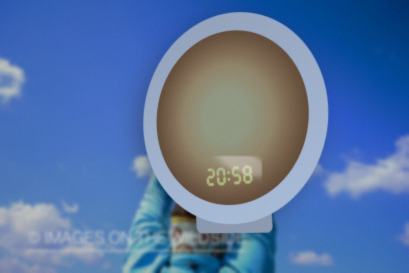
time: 20:58
